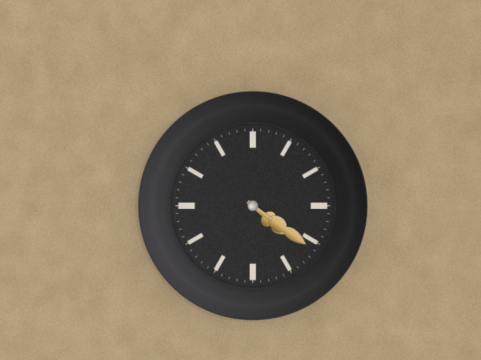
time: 4:21
